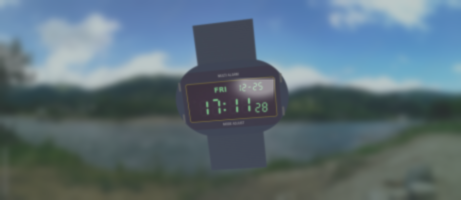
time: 17:11:28
